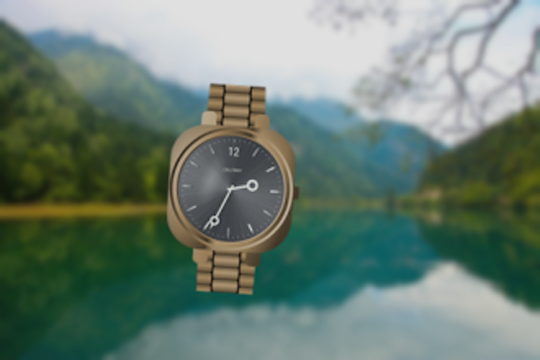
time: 2:34
